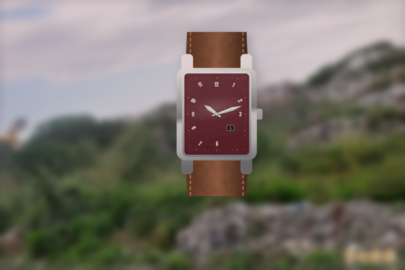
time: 10:12
